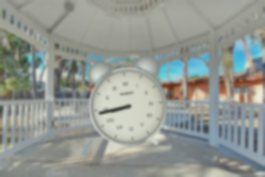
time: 8:44
